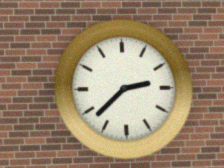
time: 2:38
